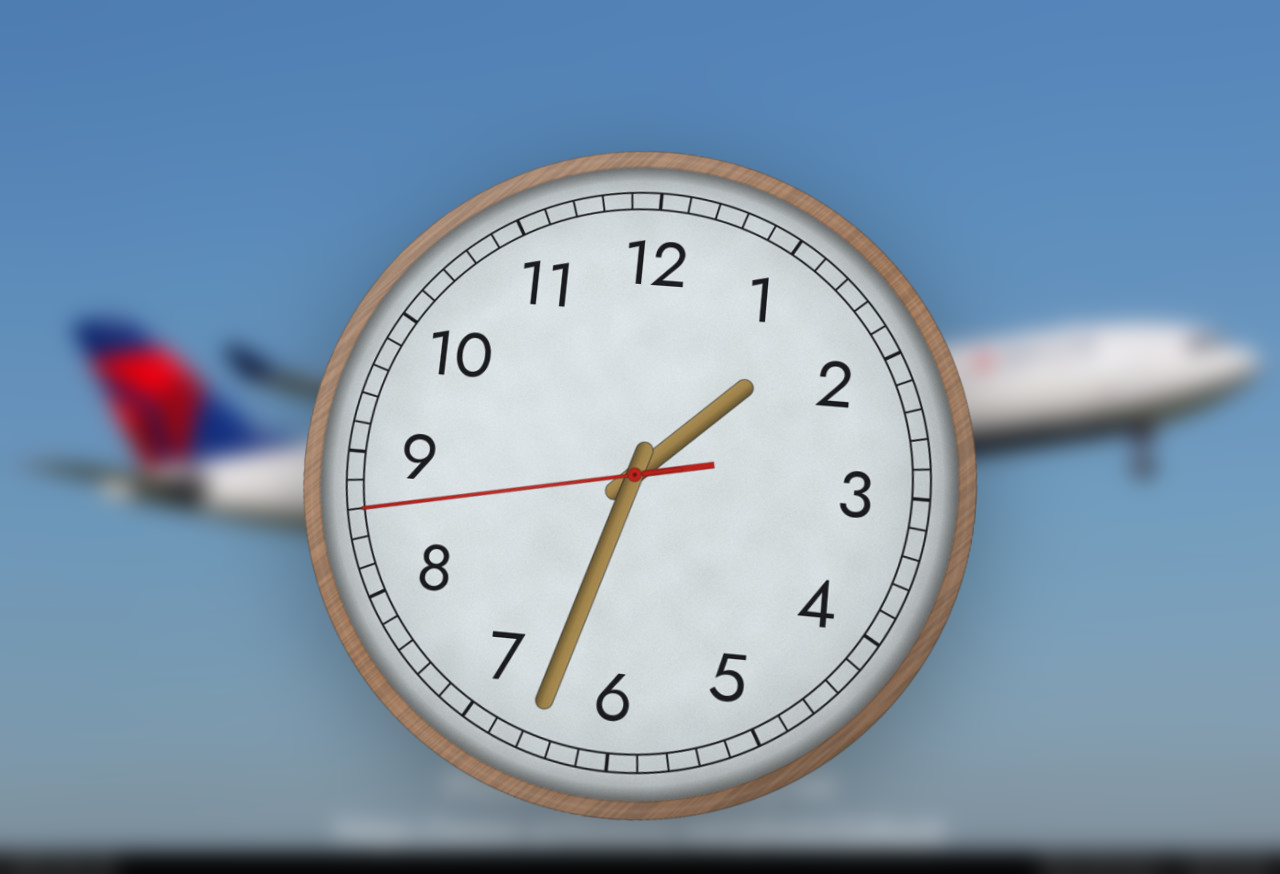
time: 1:32:43
